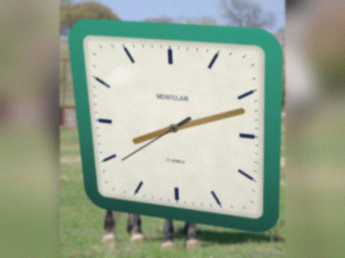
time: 8:11:39
